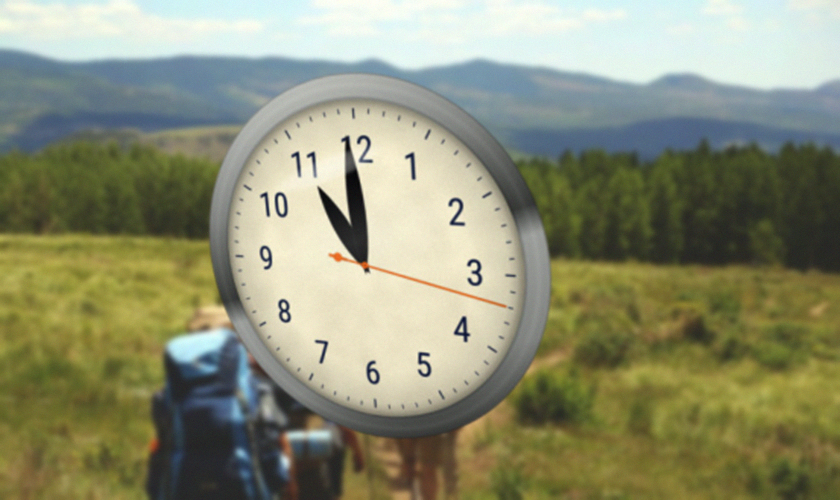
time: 10:59:17
